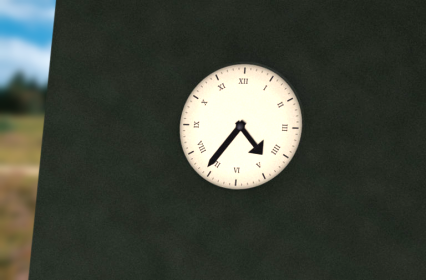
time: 4:36
